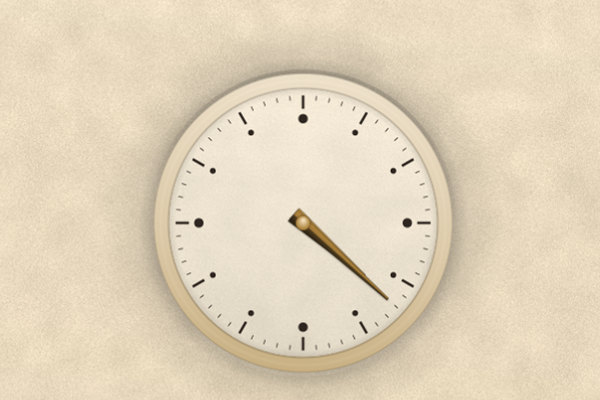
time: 4:22
